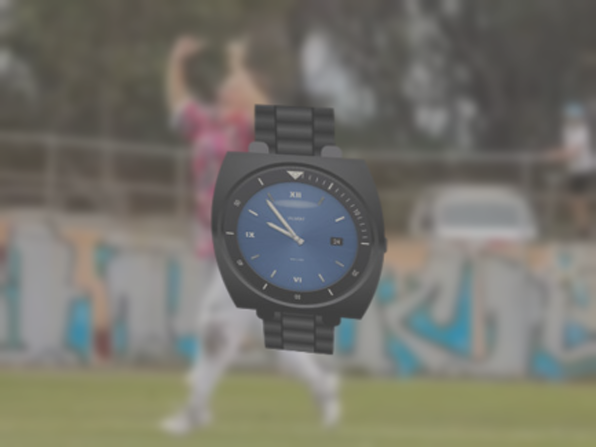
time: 9:54
